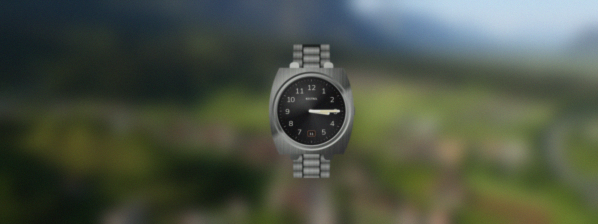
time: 3:15
